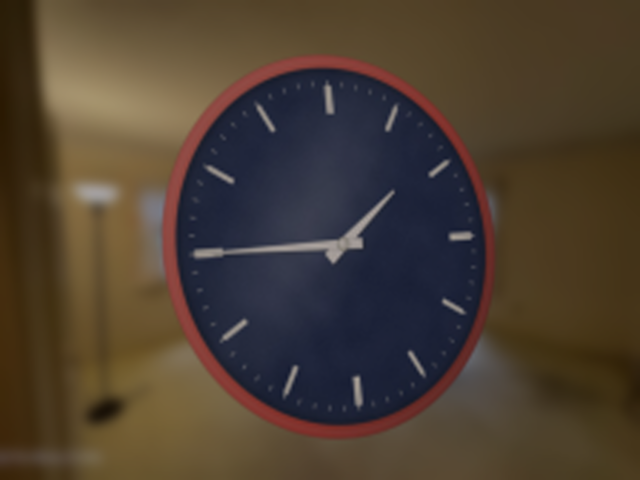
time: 1:45
